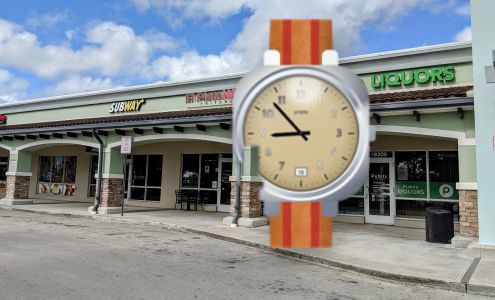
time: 8:53
